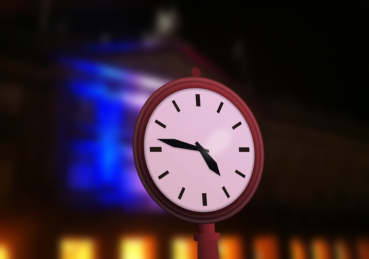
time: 4:47
